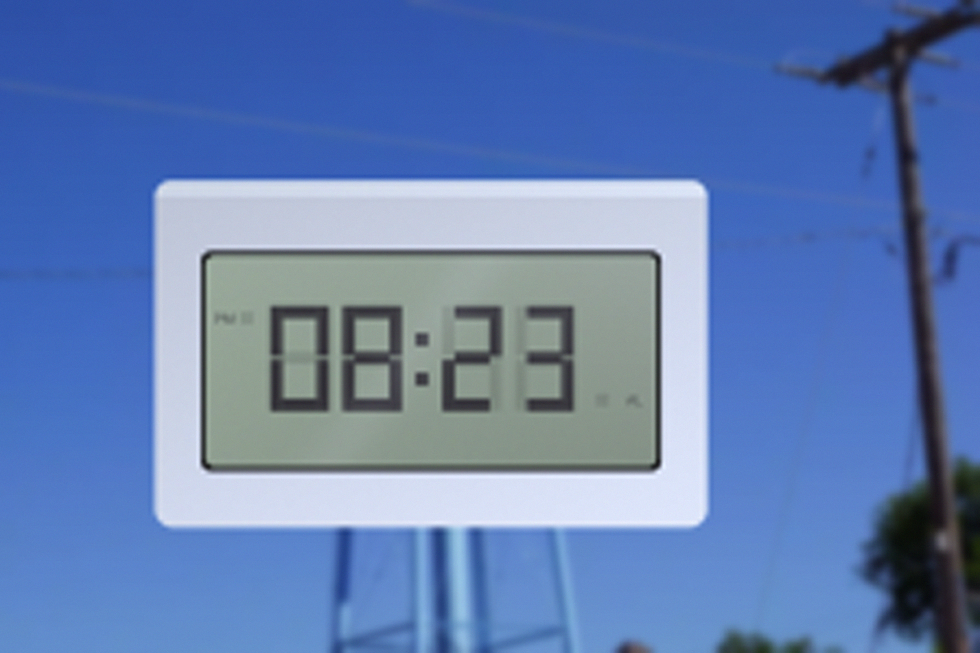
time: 8:23
